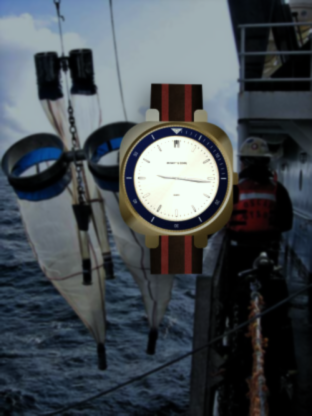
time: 9:16
